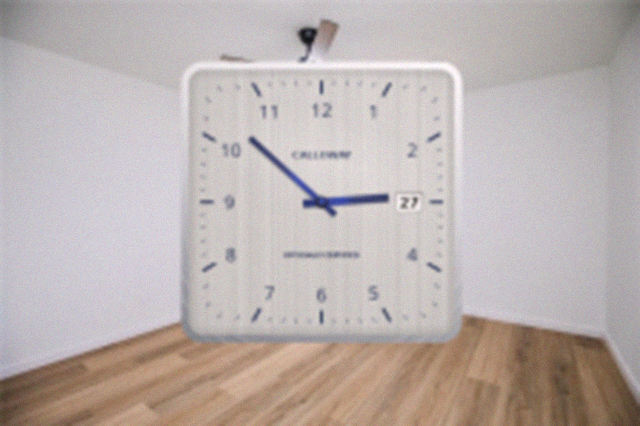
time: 2:52
